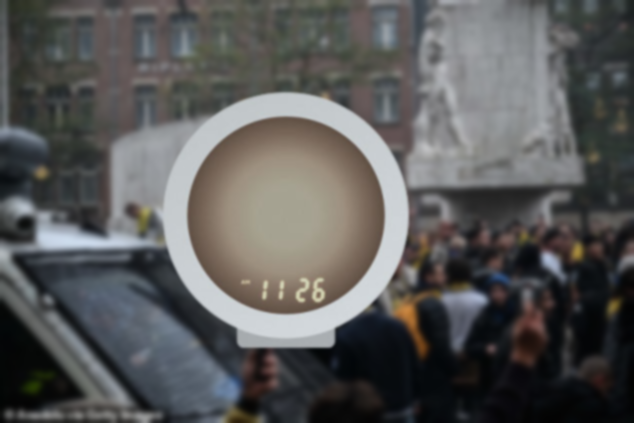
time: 11:26
